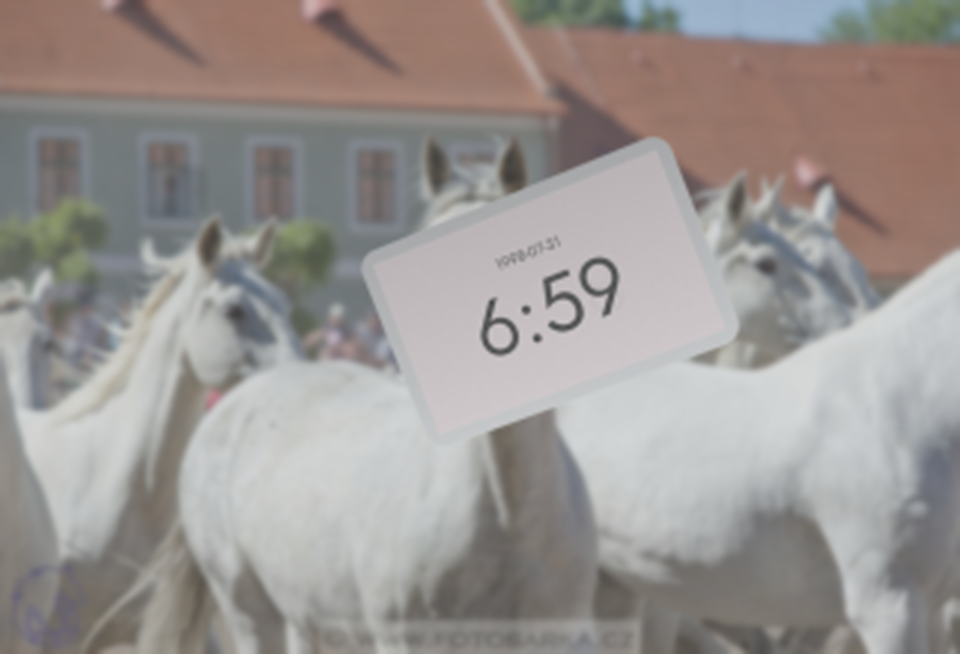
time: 6:59
